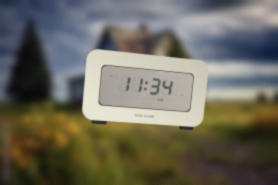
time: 11:34
